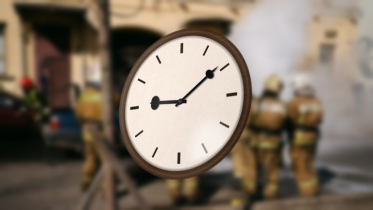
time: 9:09
